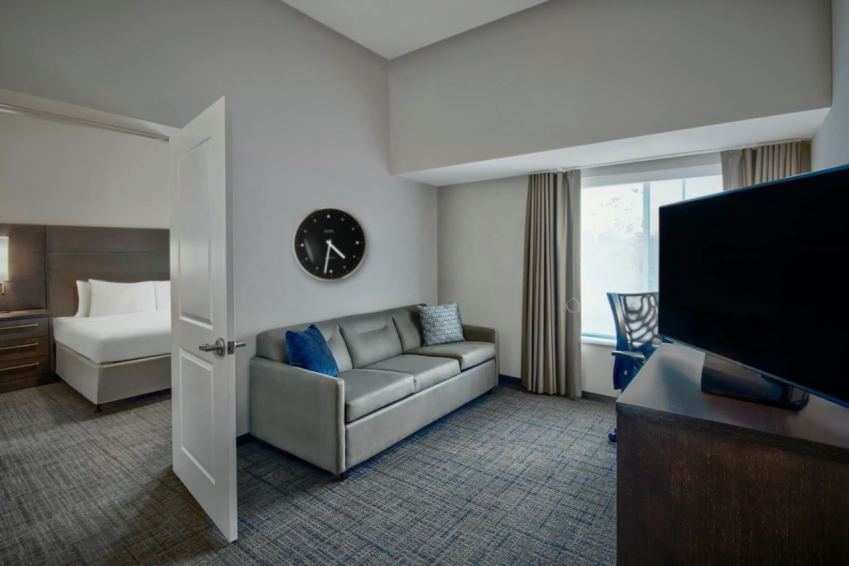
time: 4:32
